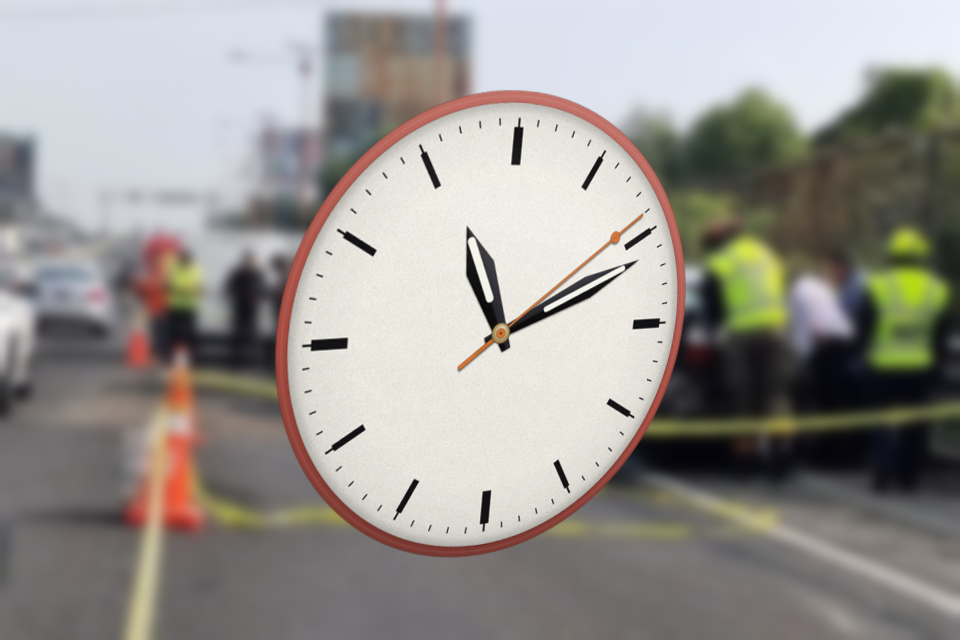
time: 11:11:09
